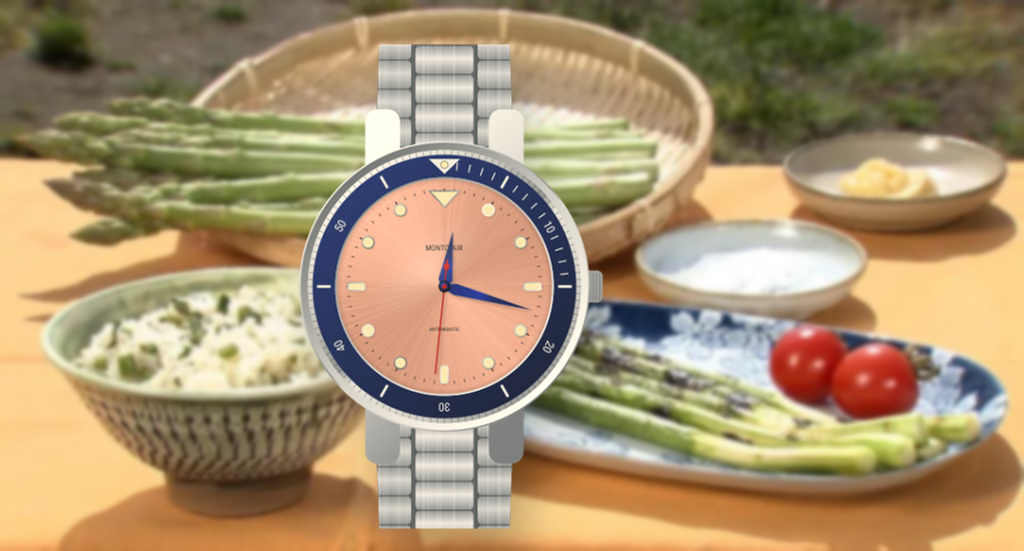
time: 12:17:31
